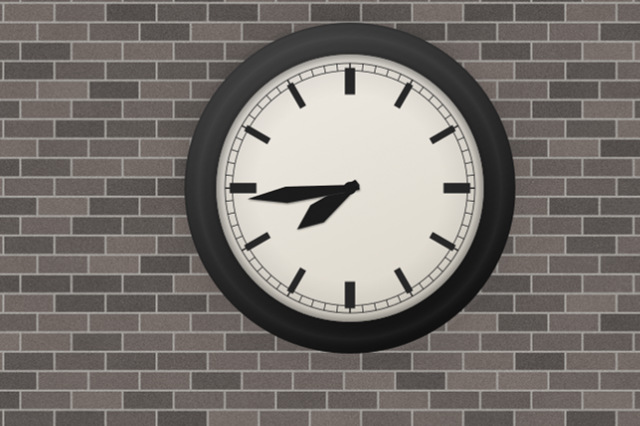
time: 7:44
